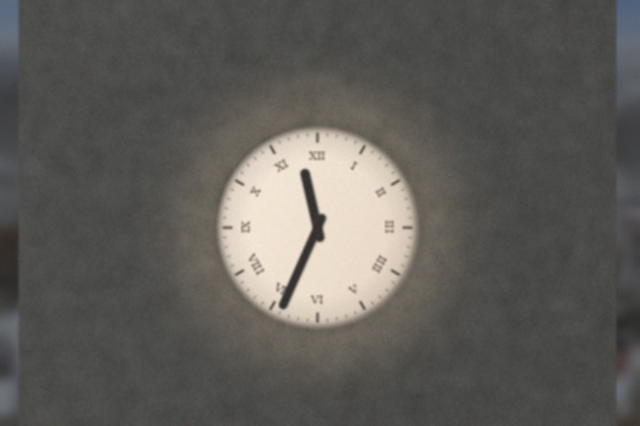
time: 11:34
